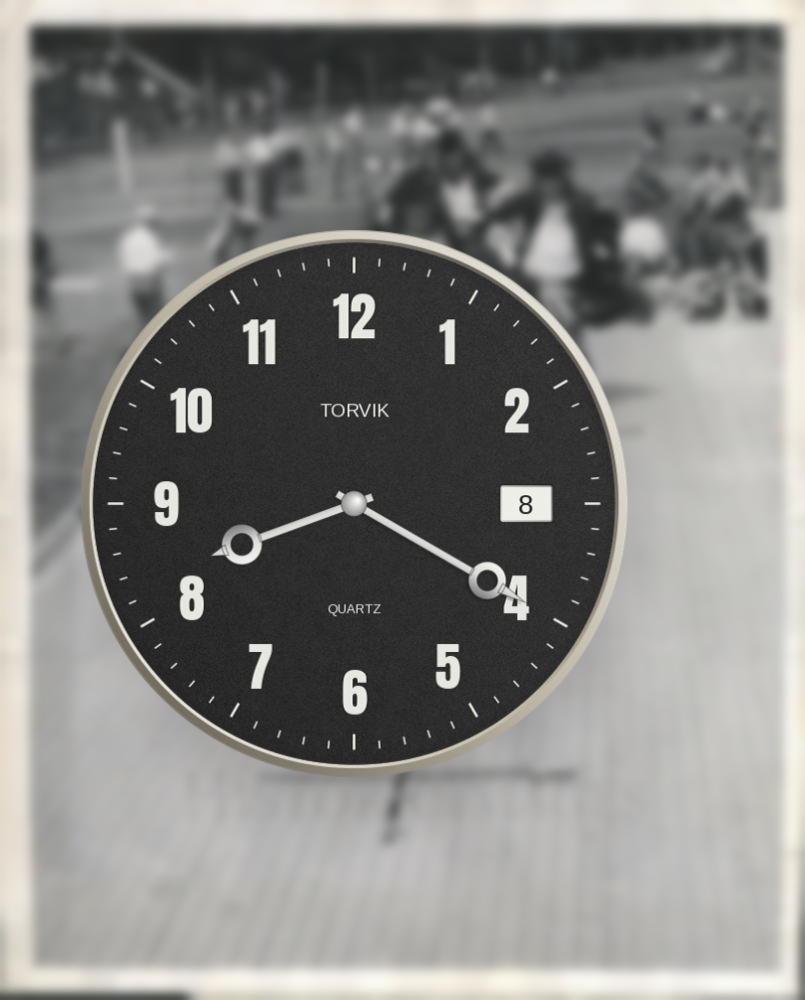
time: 8:20
